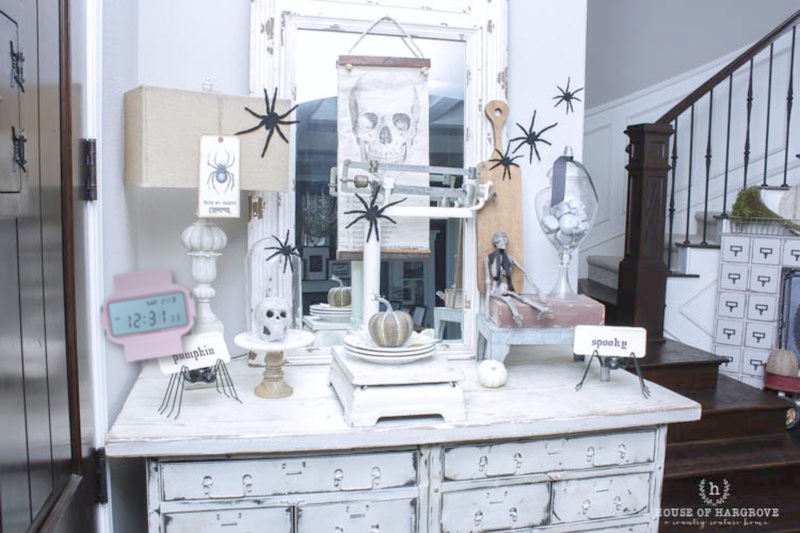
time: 12:31
